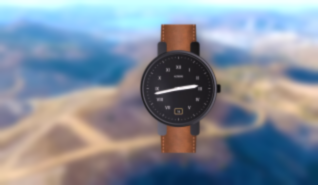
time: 2:43
